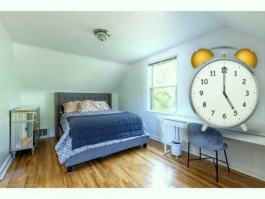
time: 5:00
